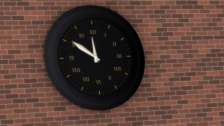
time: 11:51
